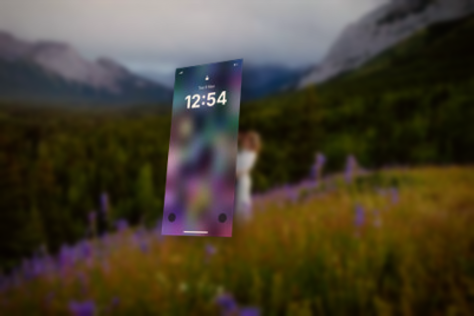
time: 12:54
